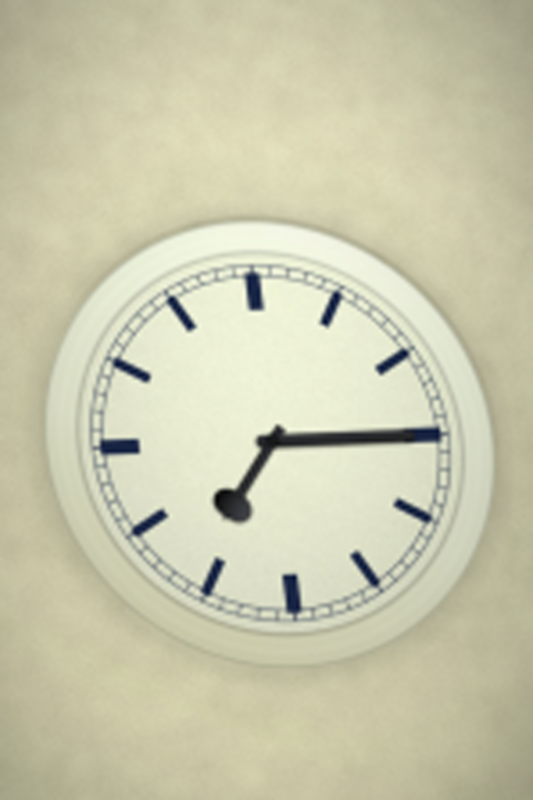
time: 7:15
